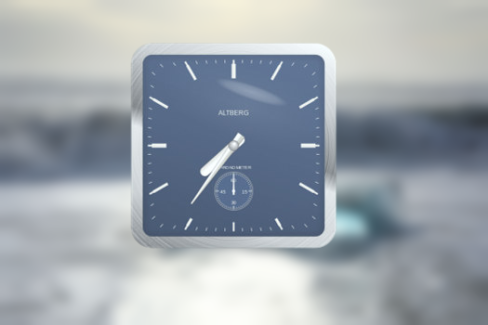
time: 7:36
